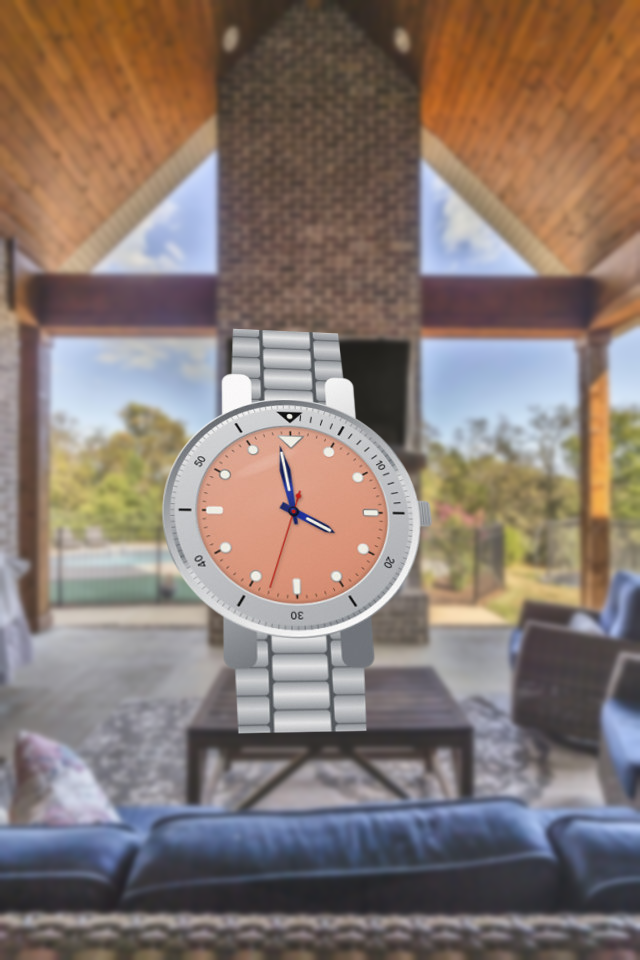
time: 3:58:33
